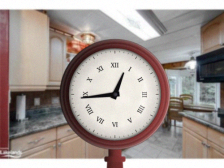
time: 12:44
